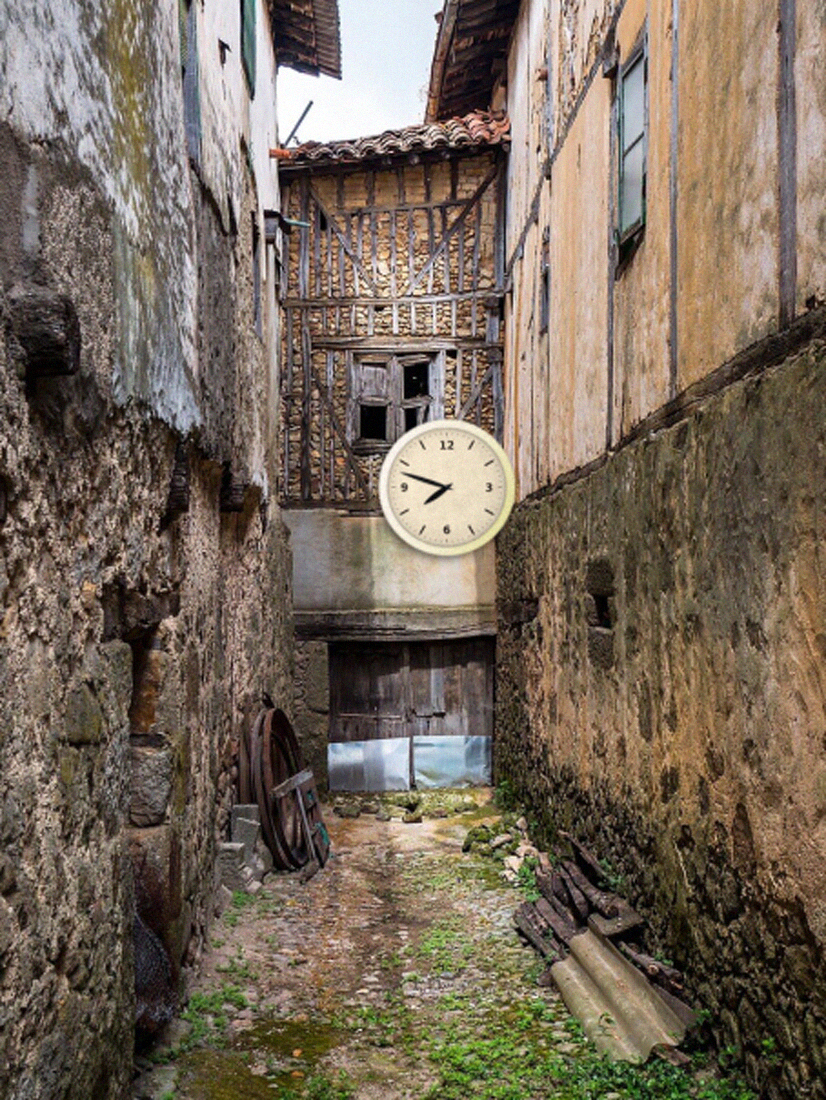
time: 7:48
